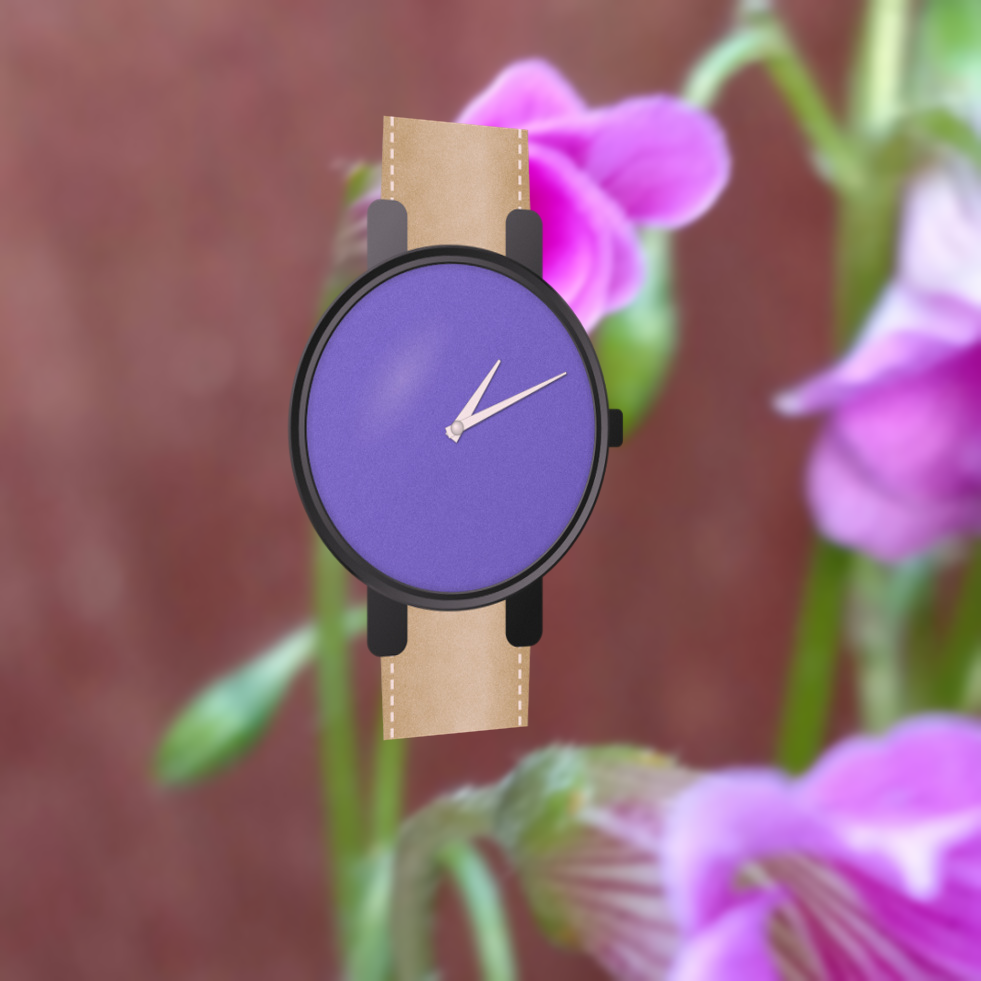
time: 1:11
